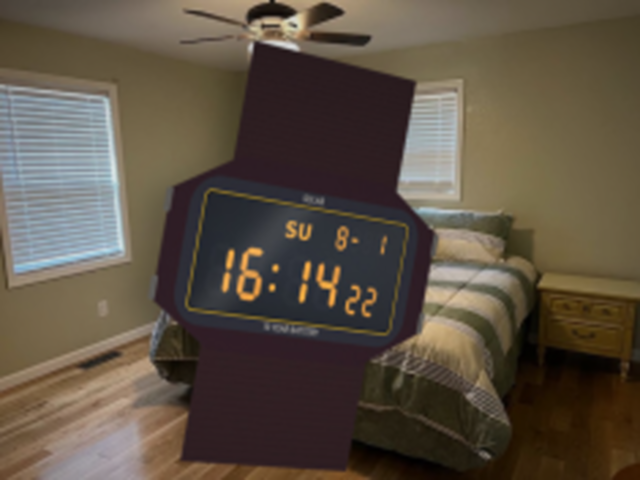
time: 16:14:22
